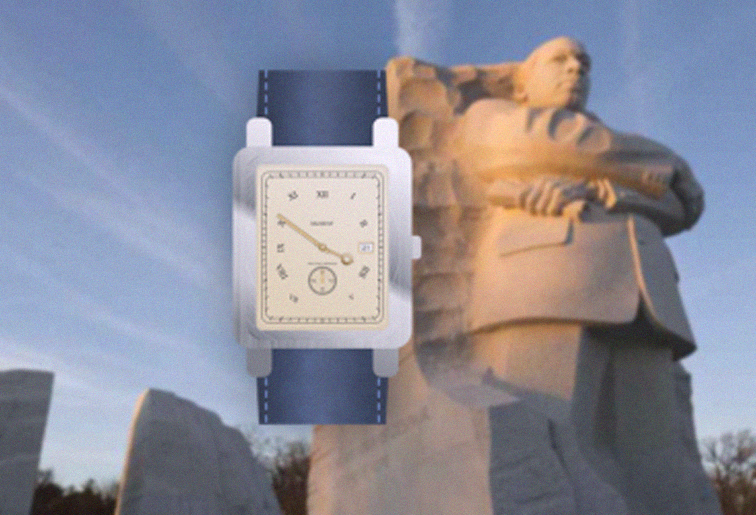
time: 3:51
